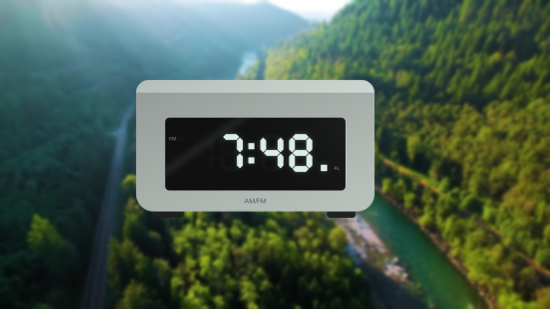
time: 7:48
